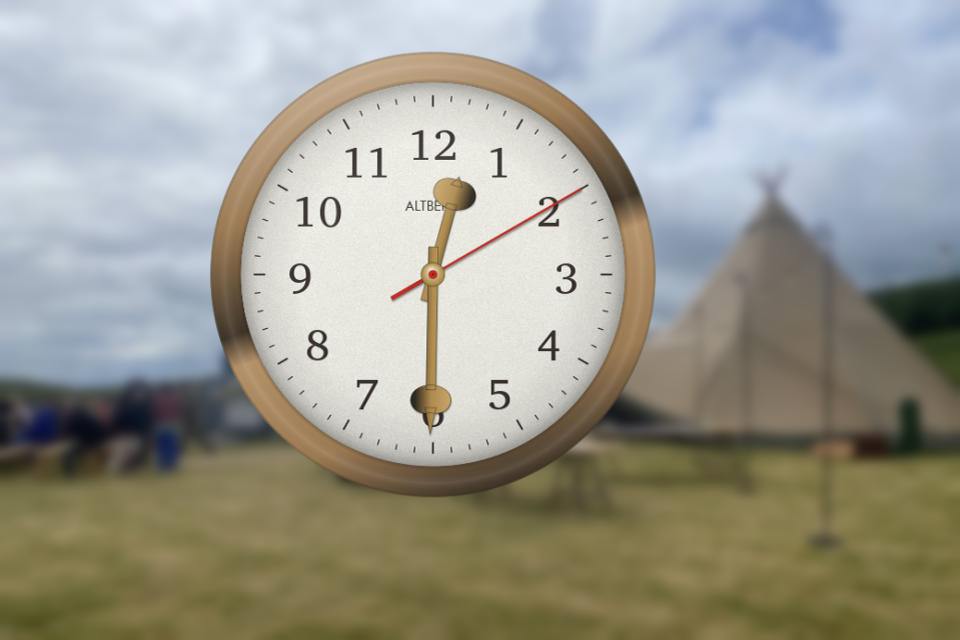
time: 12:30:10
